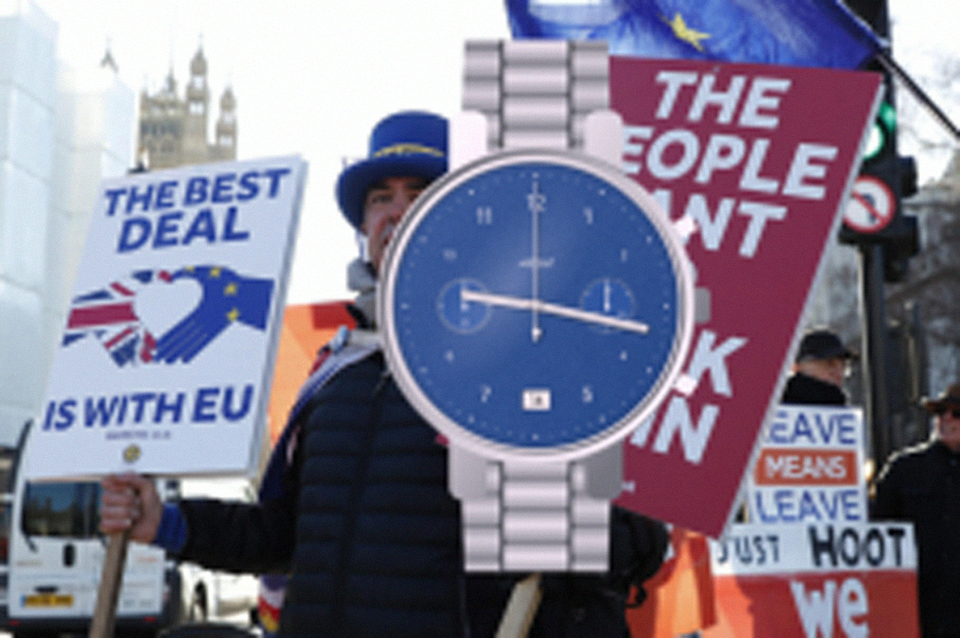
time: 9:17
